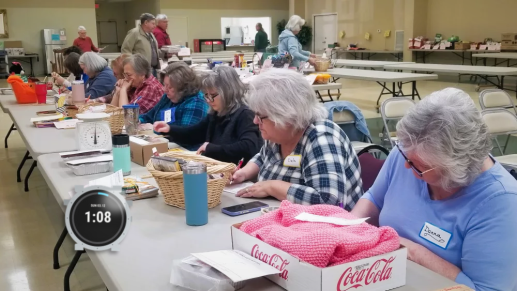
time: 1:08
